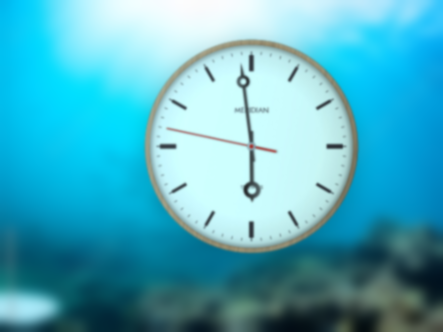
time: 5:58:47
